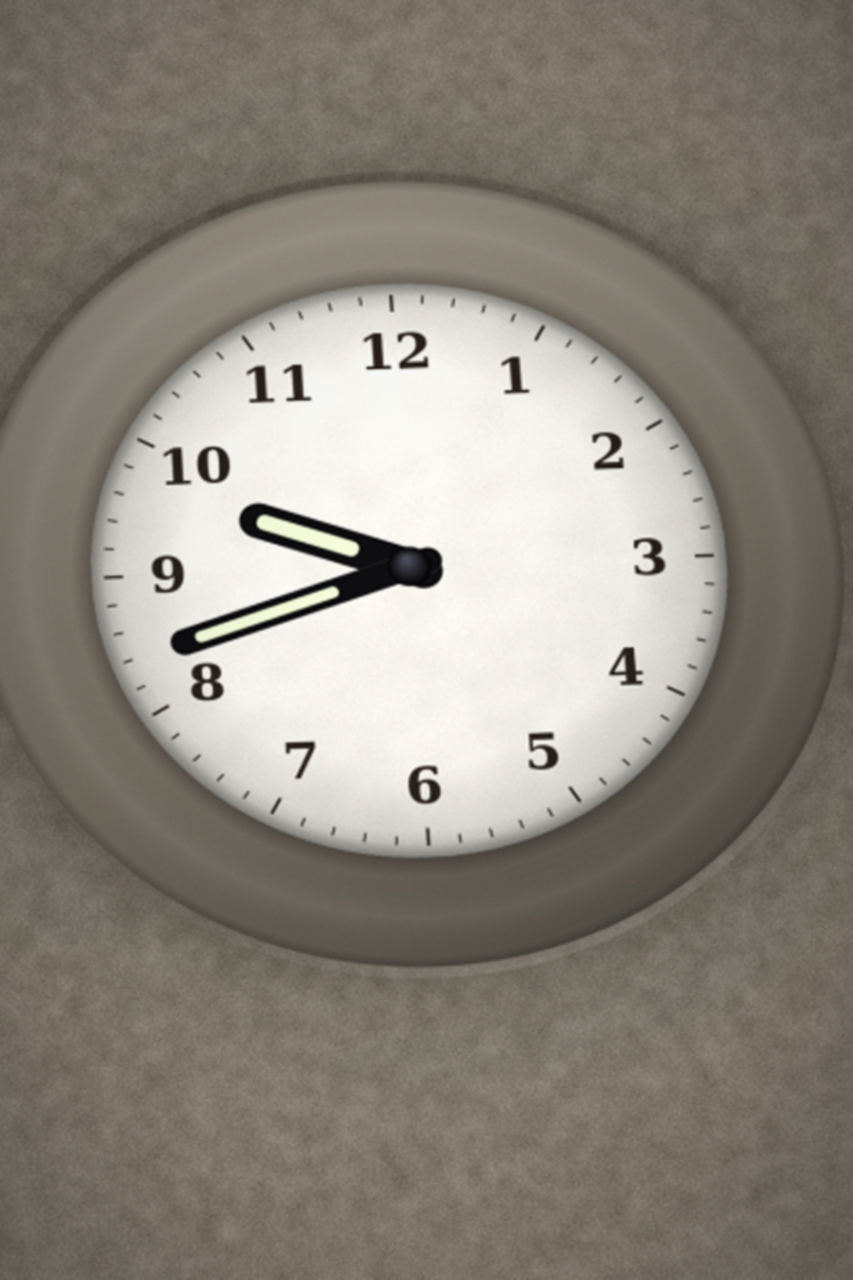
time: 9:42
